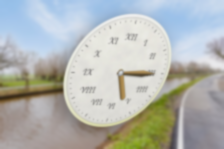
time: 5:15
